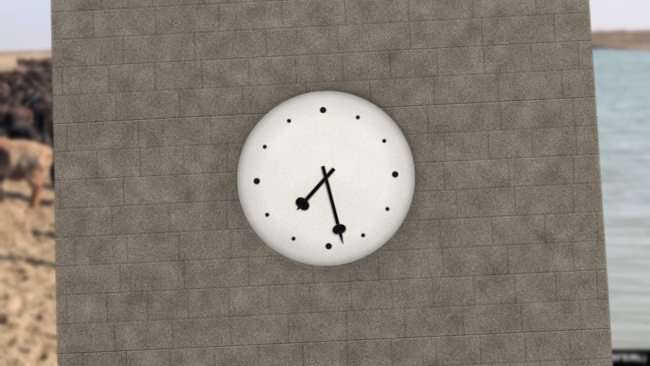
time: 7:28
